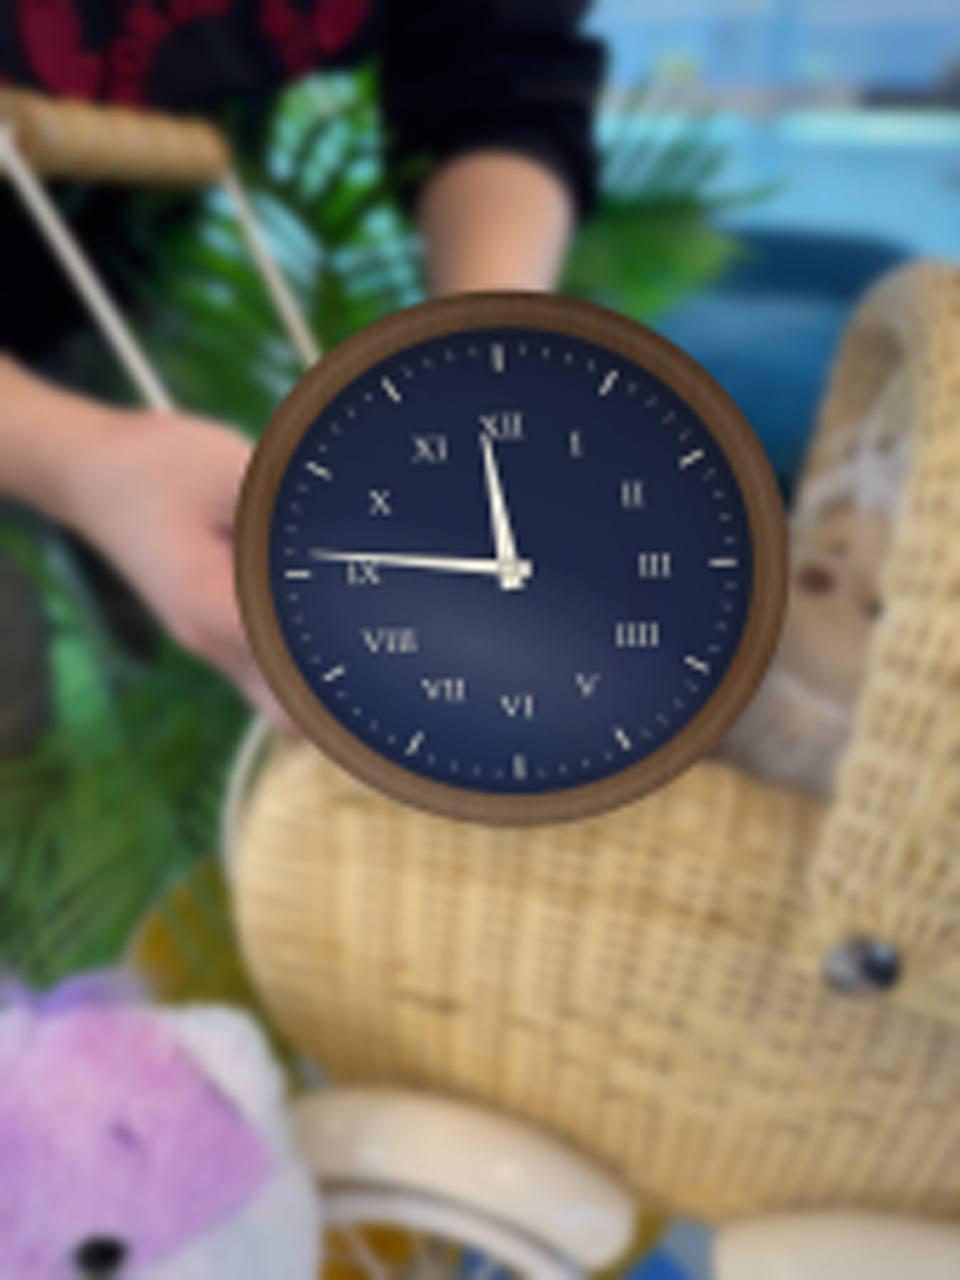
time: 11:46
